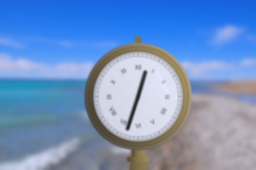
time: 12:33
